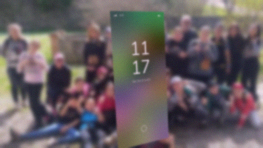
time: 11:17
